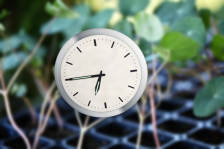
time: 6:45
